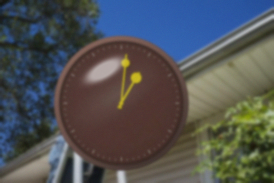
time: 1:01
